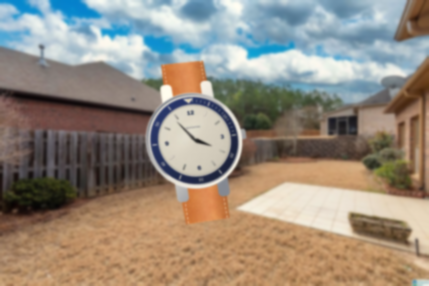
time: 3:54
